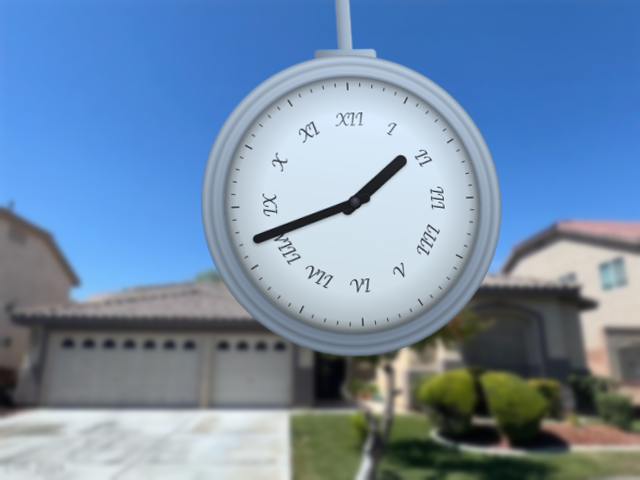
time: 1:42
